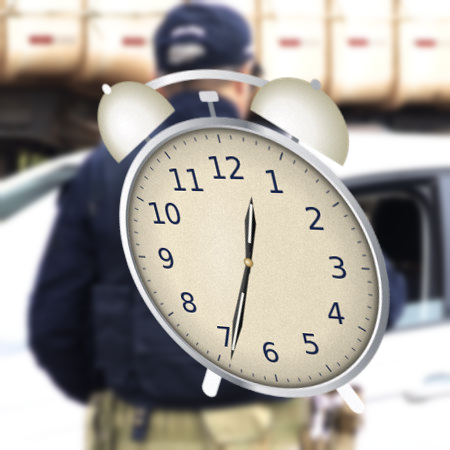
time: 12:34
